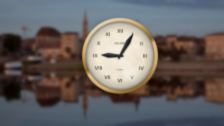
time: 9:05
